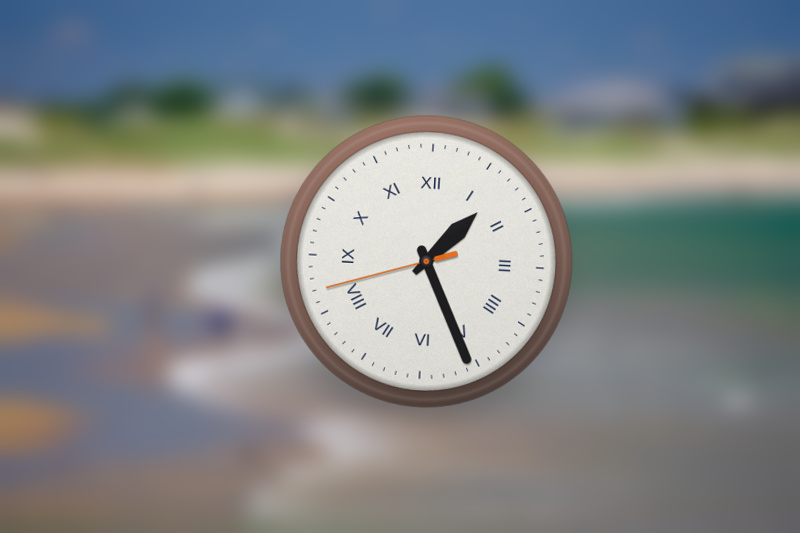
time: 1:25:42
